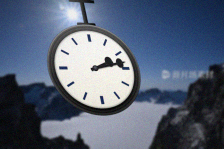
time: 2:13
